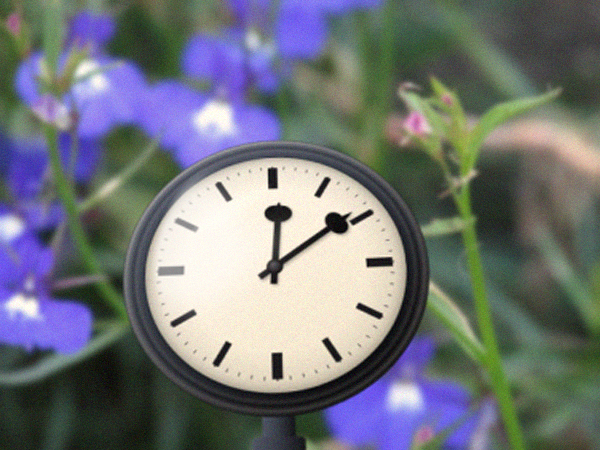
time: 12:09
